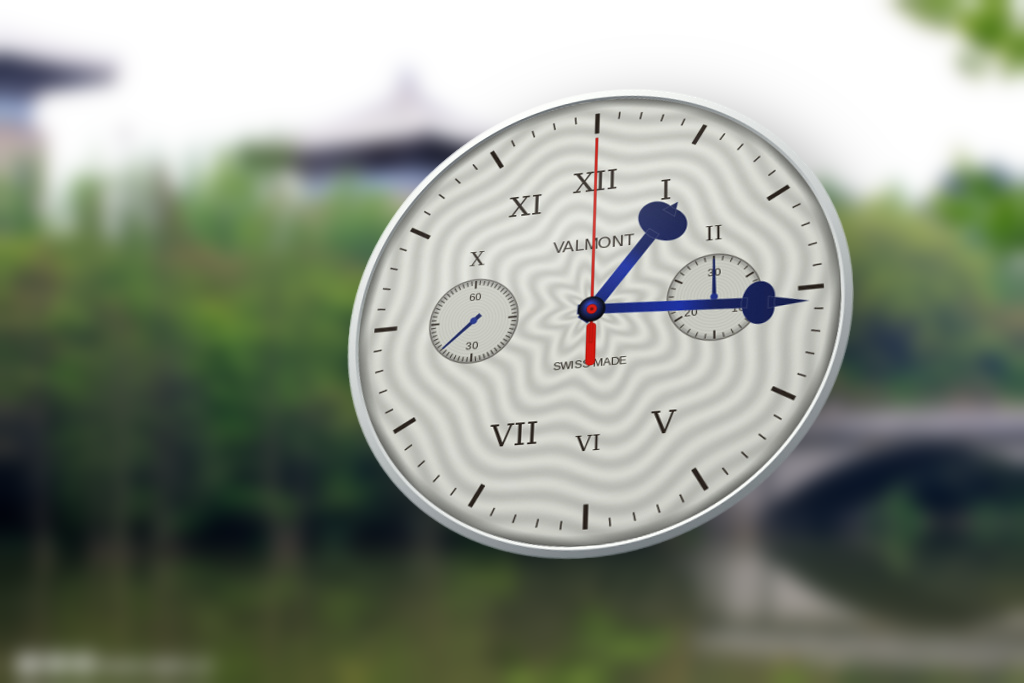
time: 1:15:38
